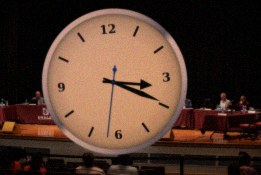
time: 3:19:32
